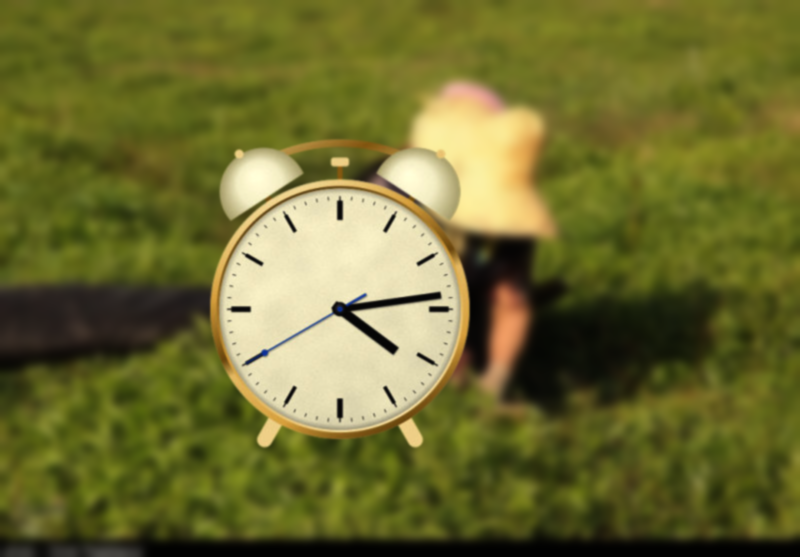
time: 4:13:40
